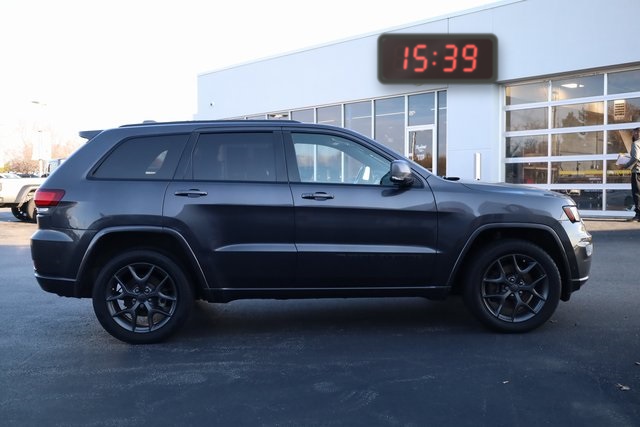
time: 15:39
